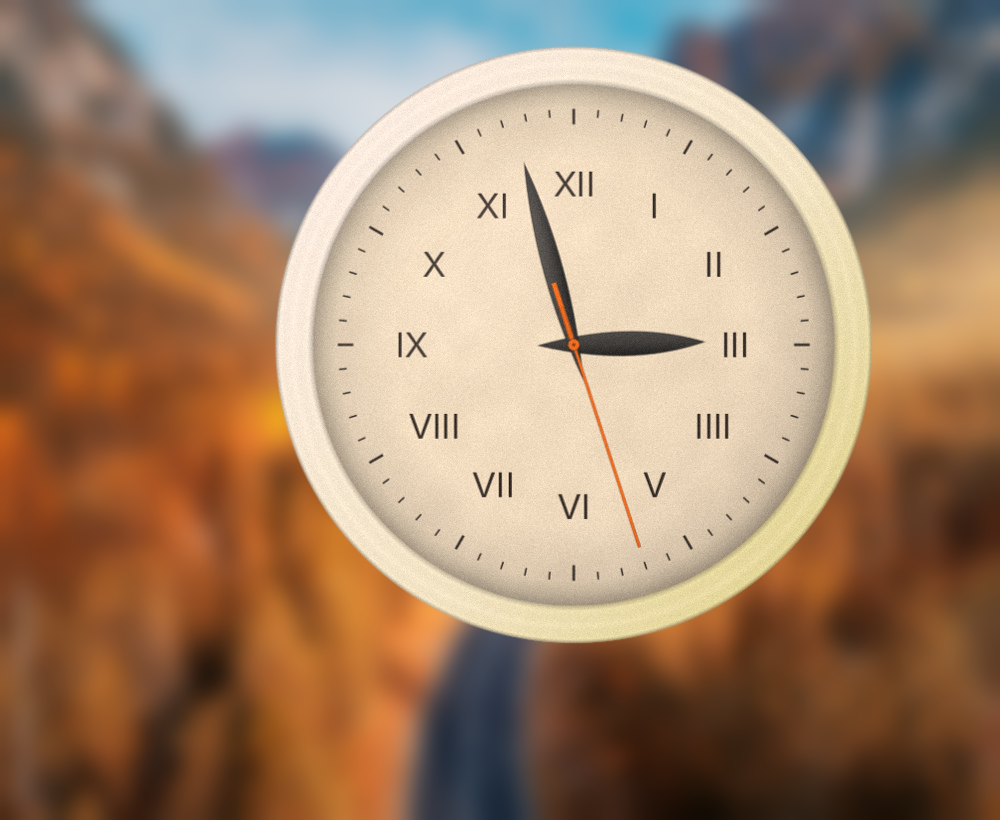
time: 2:57:27
